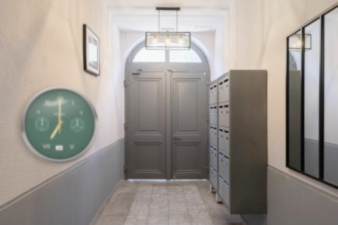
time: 7:00
